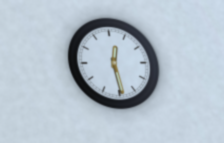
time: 12:29
